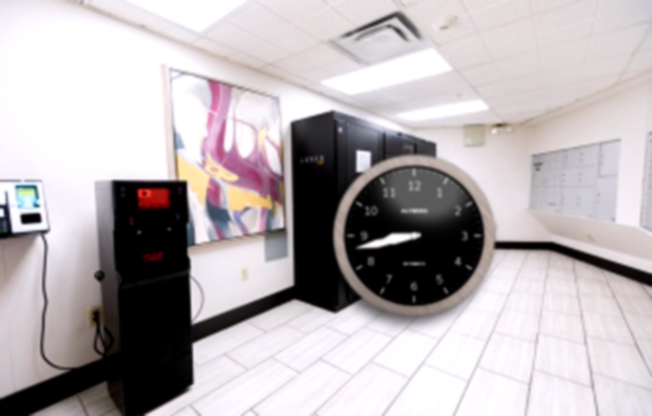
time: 8:43
